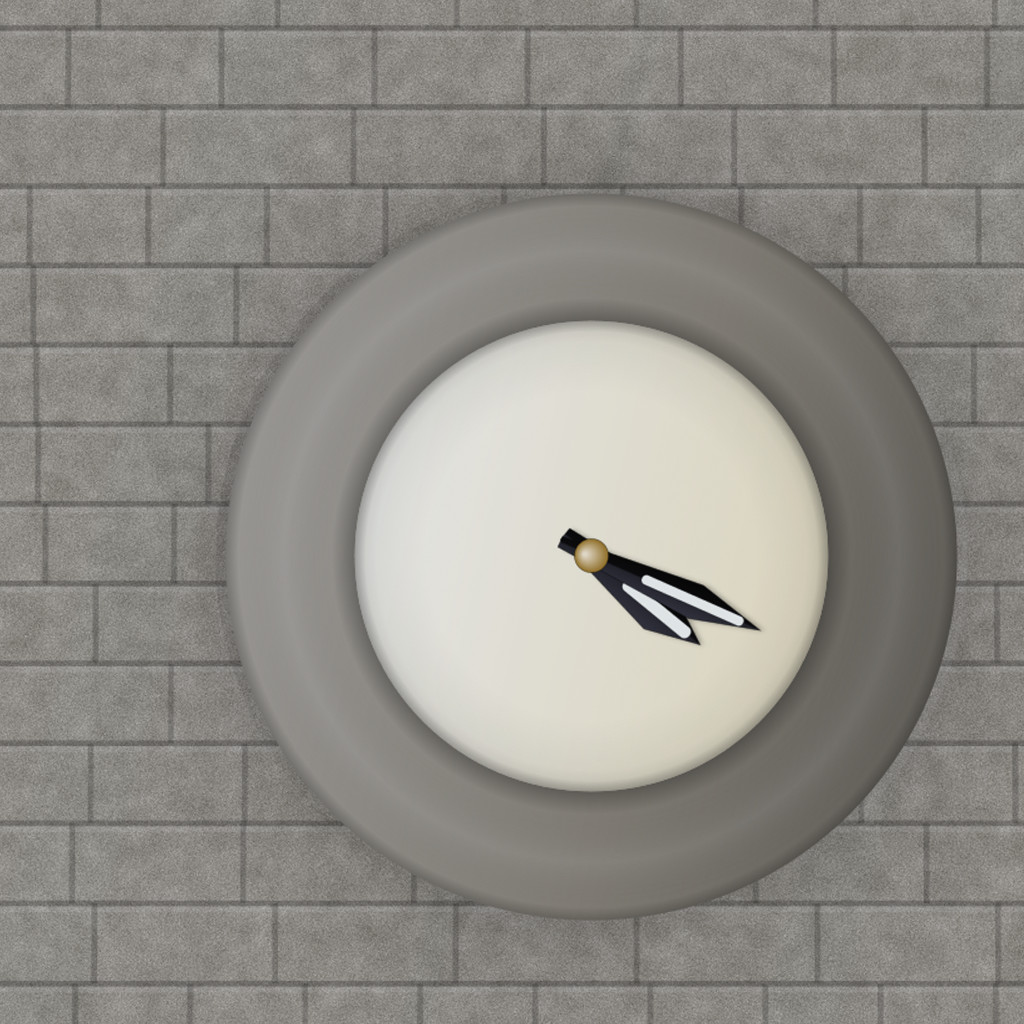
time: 4:19
